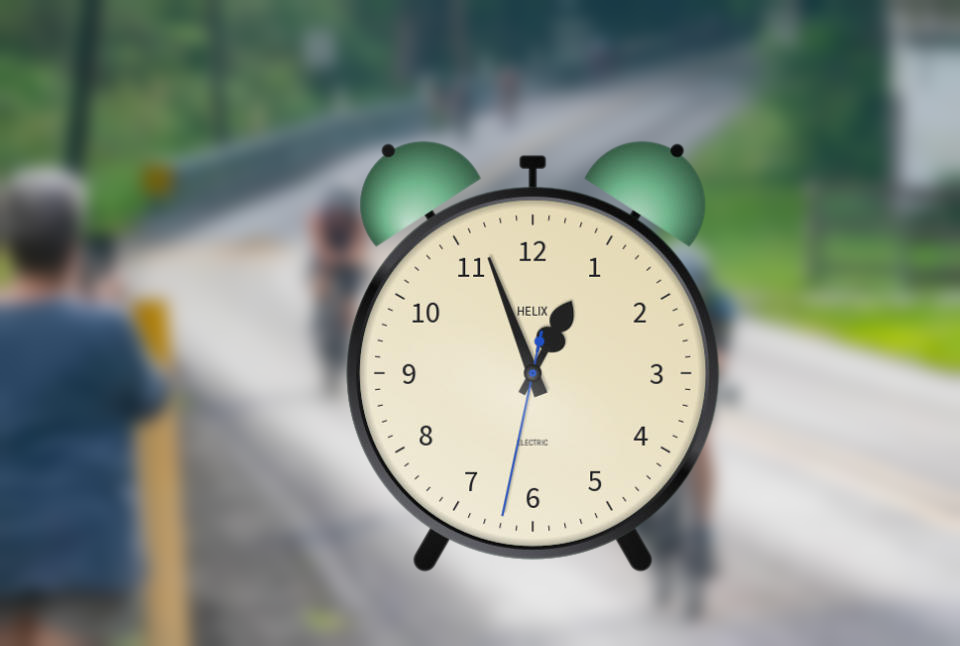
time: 12:56:32
